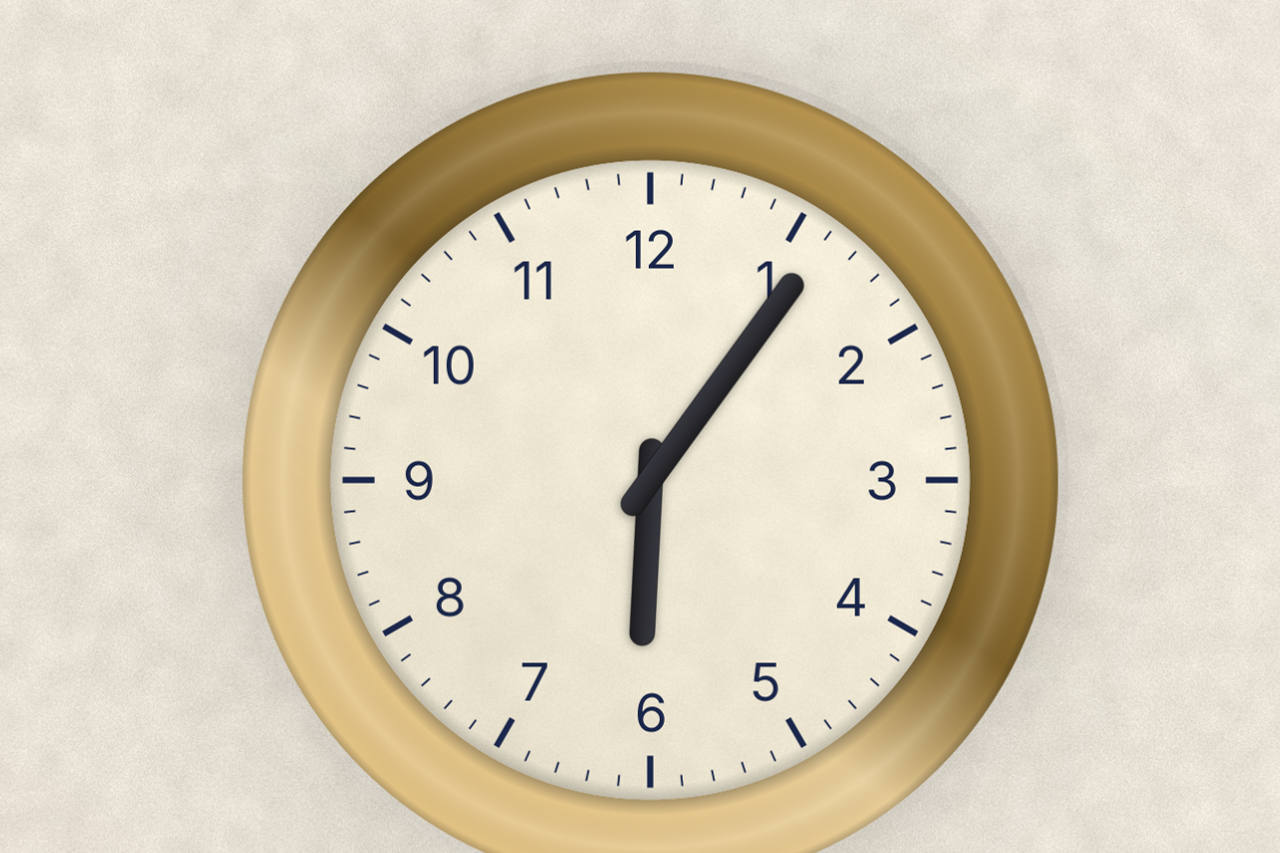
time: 6:06
